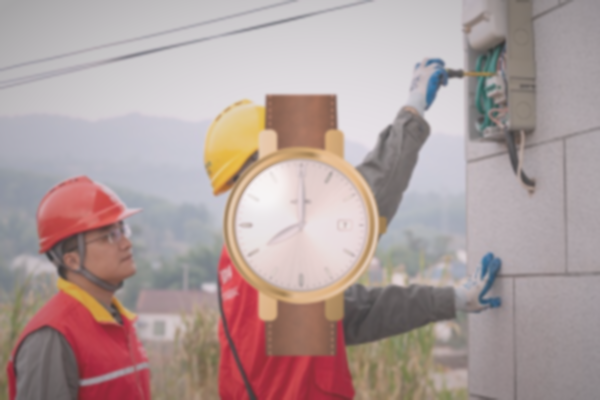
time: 8:00
